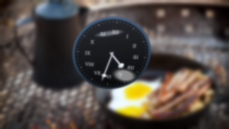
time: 4:32
